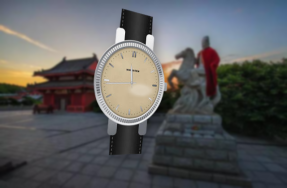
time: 11:44
